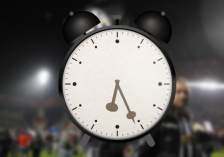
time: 6:26
